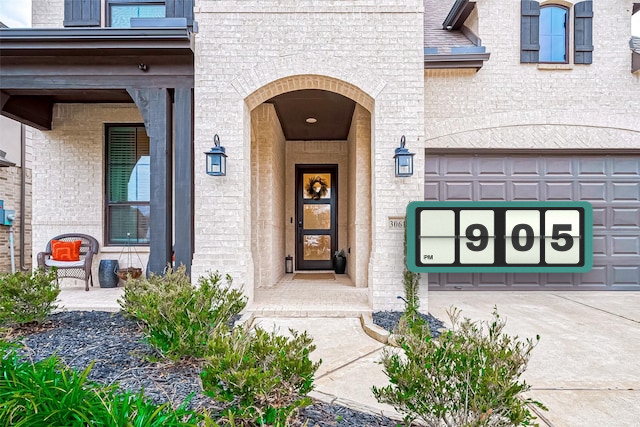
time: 9:05
